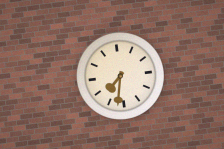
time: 7:32
